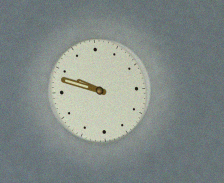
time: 9:48
